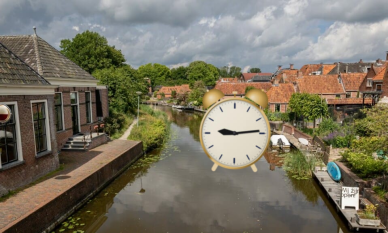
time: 9:14
